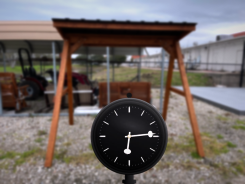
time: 6:14
